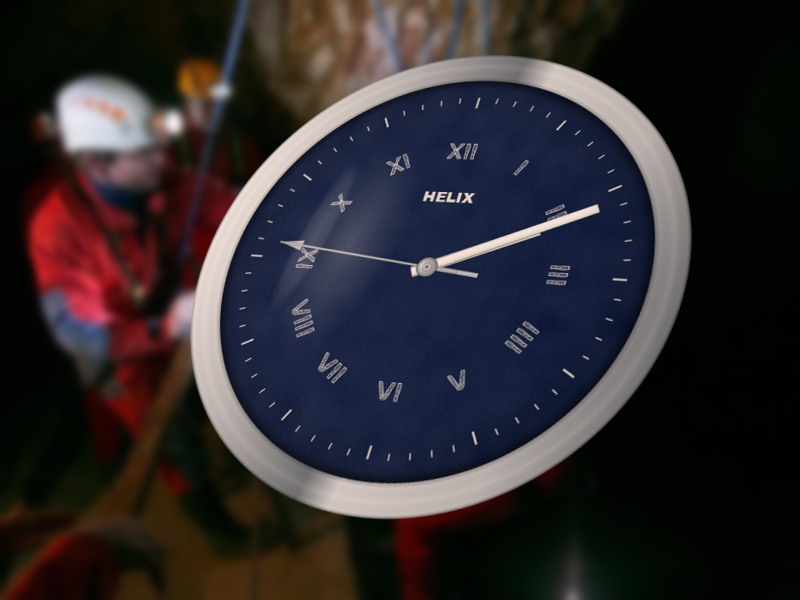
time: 2:10:46
